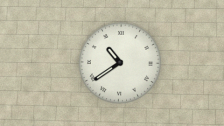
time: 10:39
